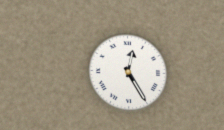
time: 12:25
